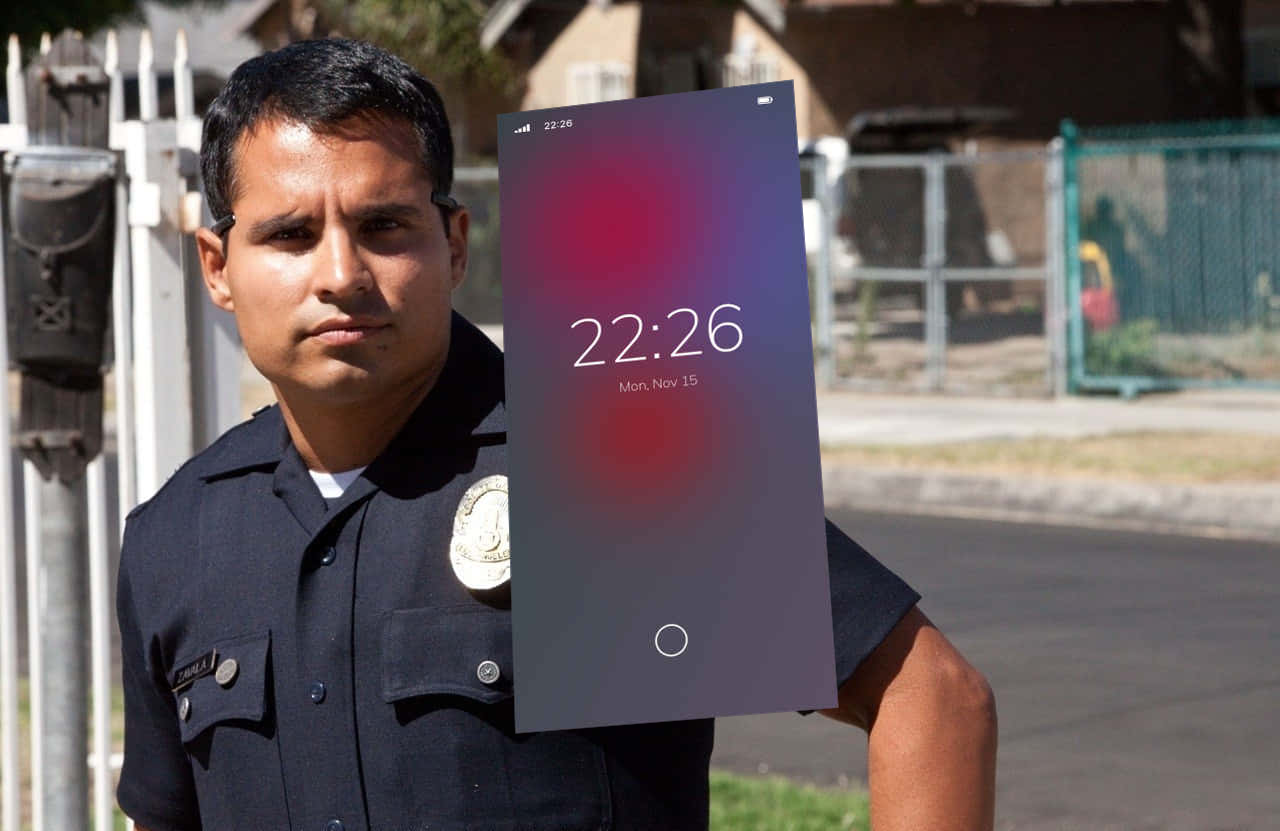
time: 22:26
